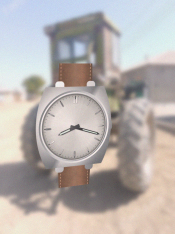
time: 8:18
